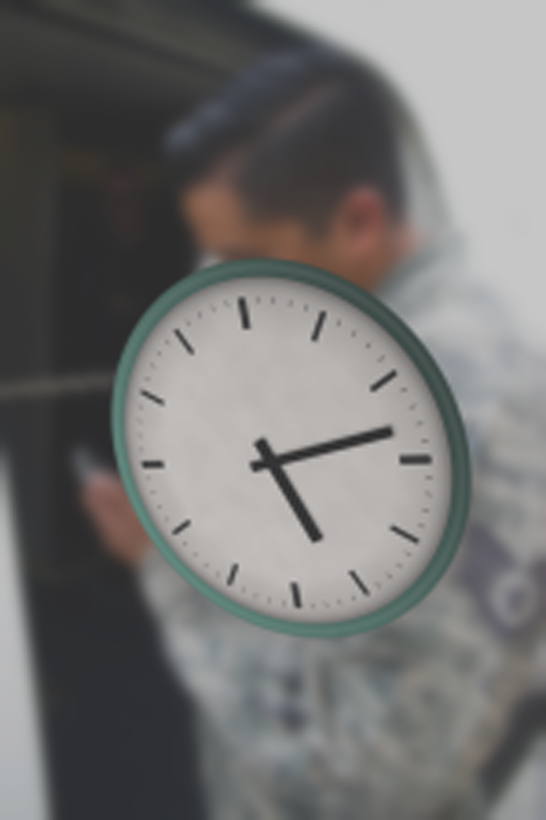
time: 5:13
